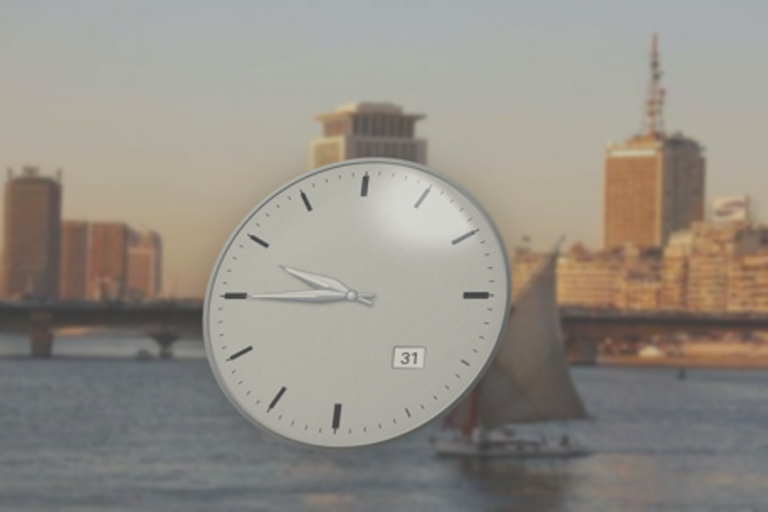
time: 9:45
